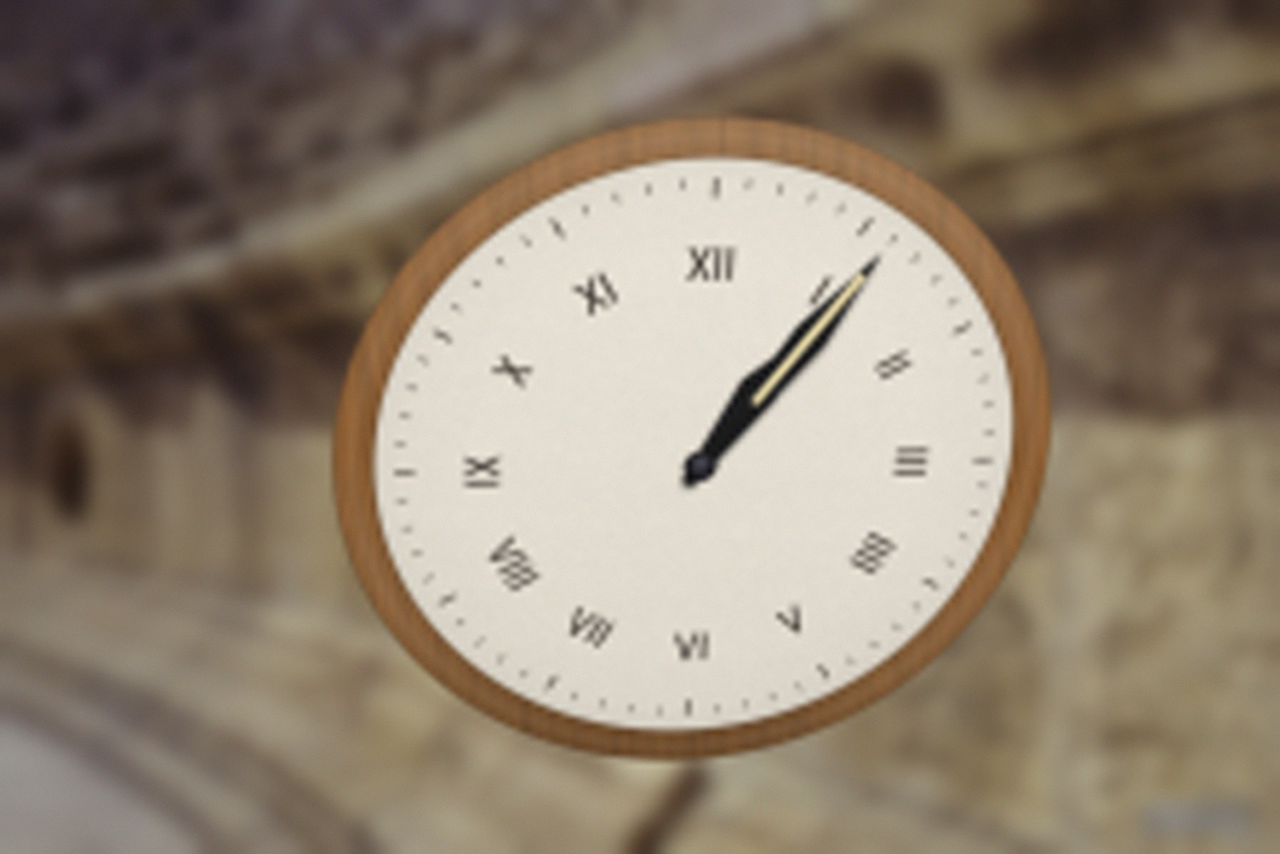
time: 1:06
